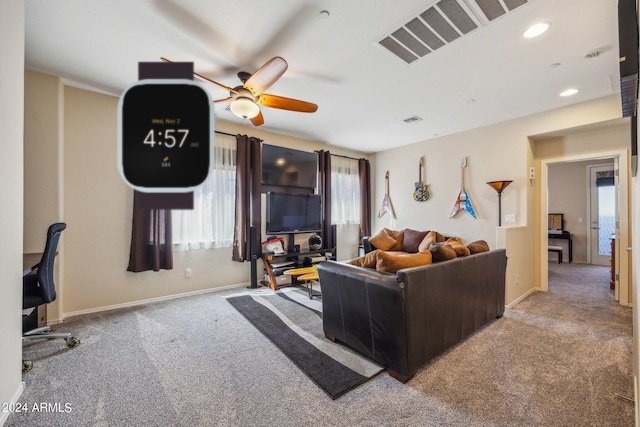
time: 4:57
